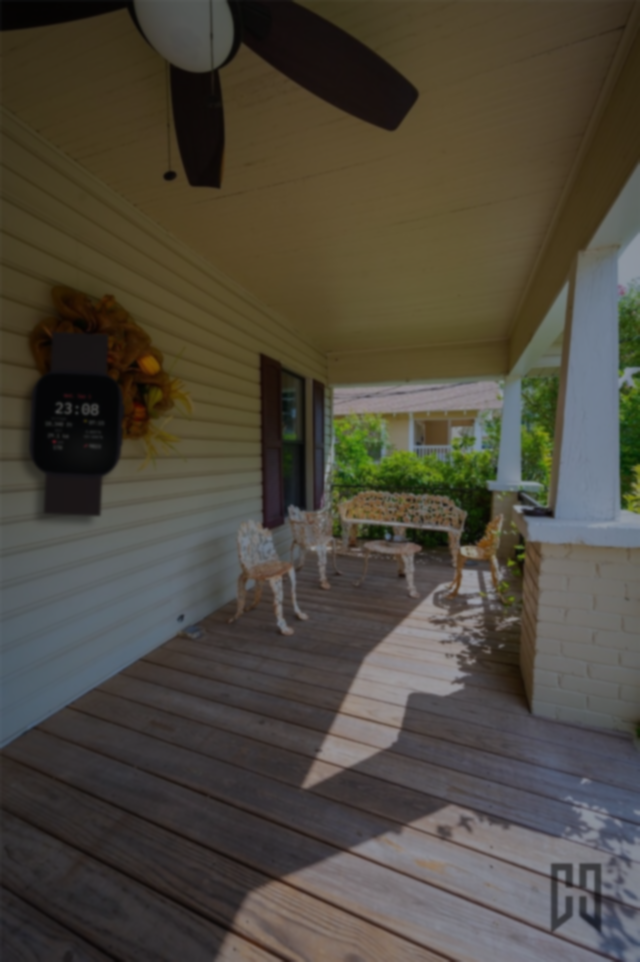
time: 23:08
